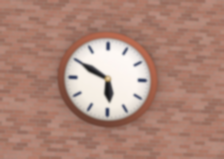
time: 5:50
